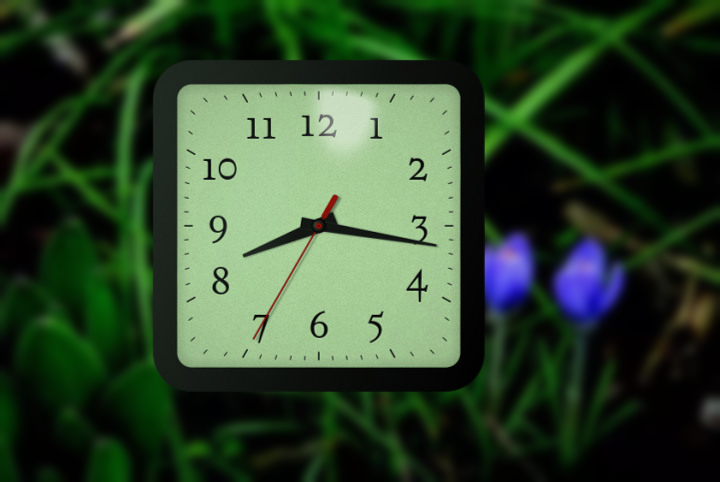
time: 8:16:35
